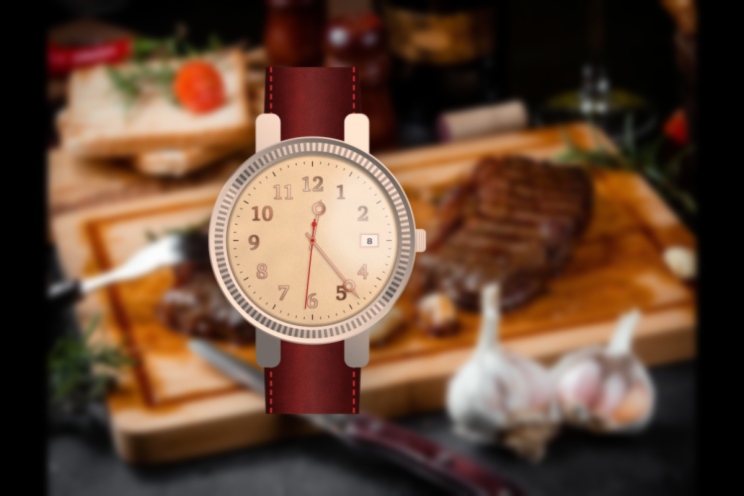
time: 12:23:31
